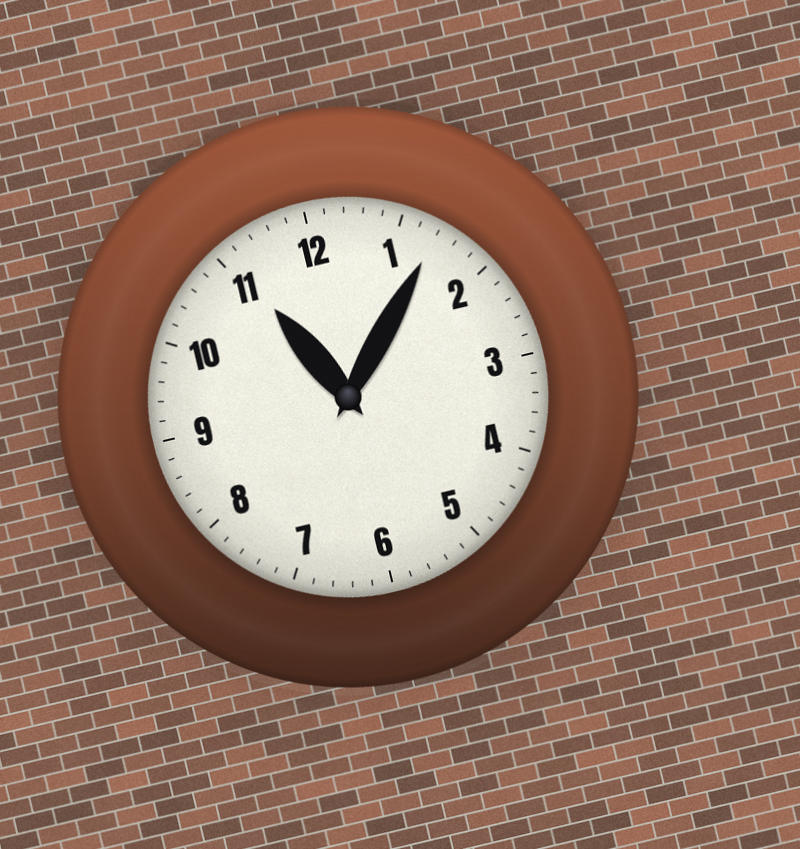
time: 11:07
